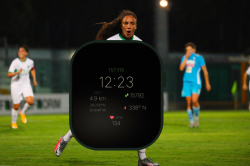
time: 12:23
